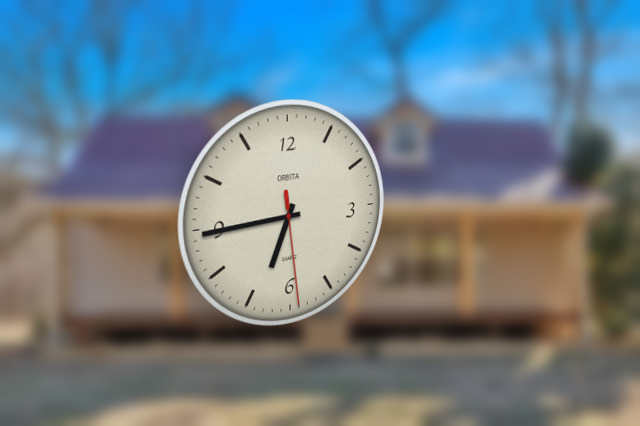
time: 6:44:29
